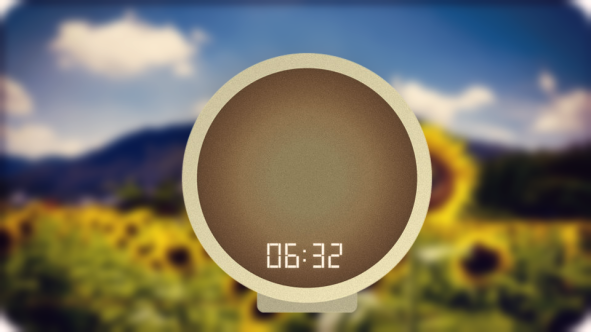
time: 6:32
